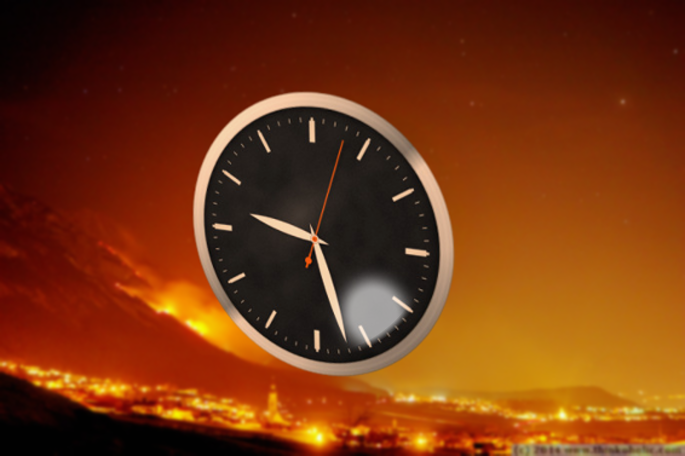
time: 9:27:03
